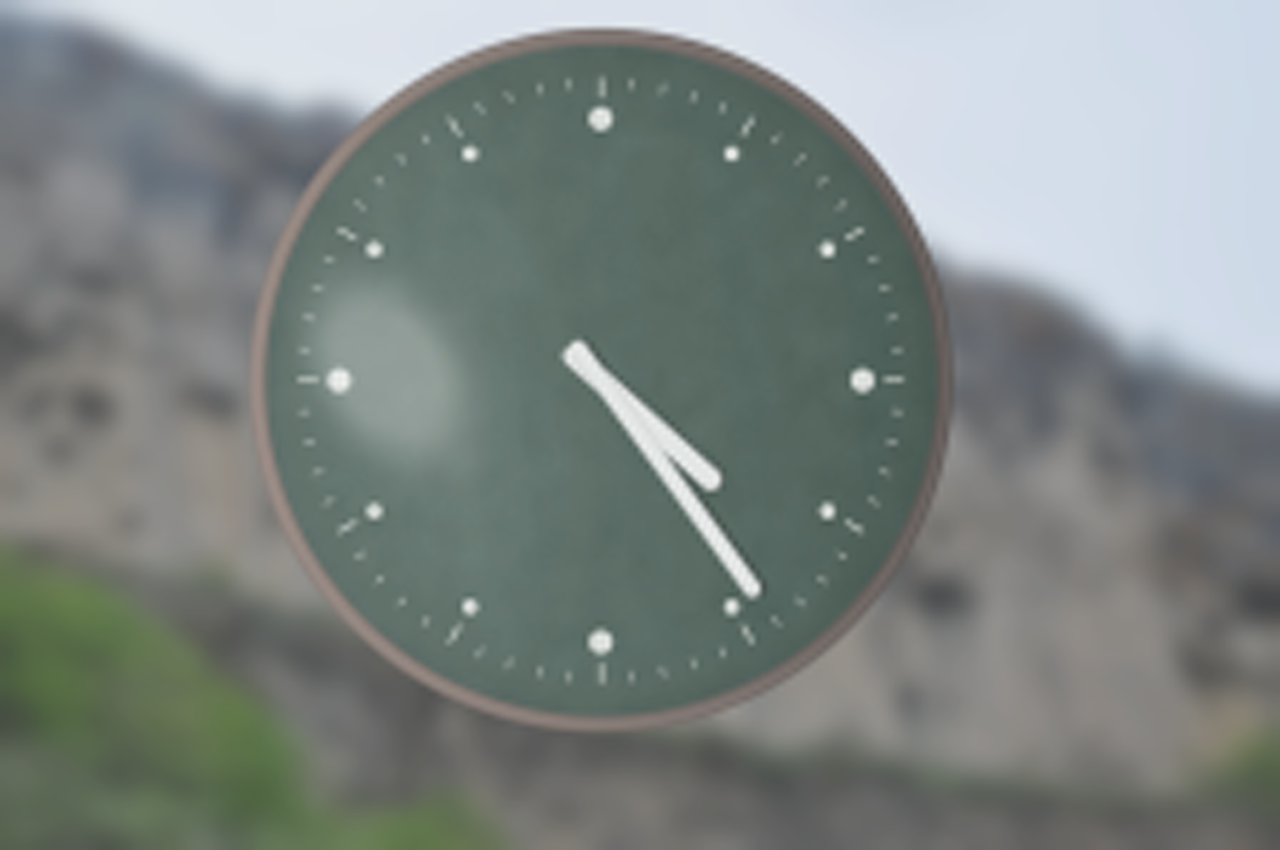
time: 4:24
